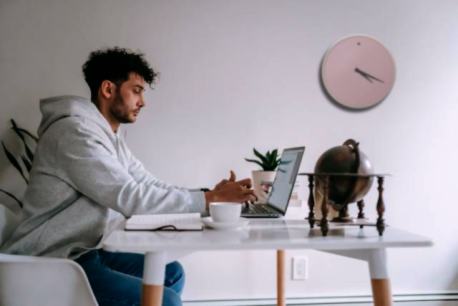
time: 4:19
